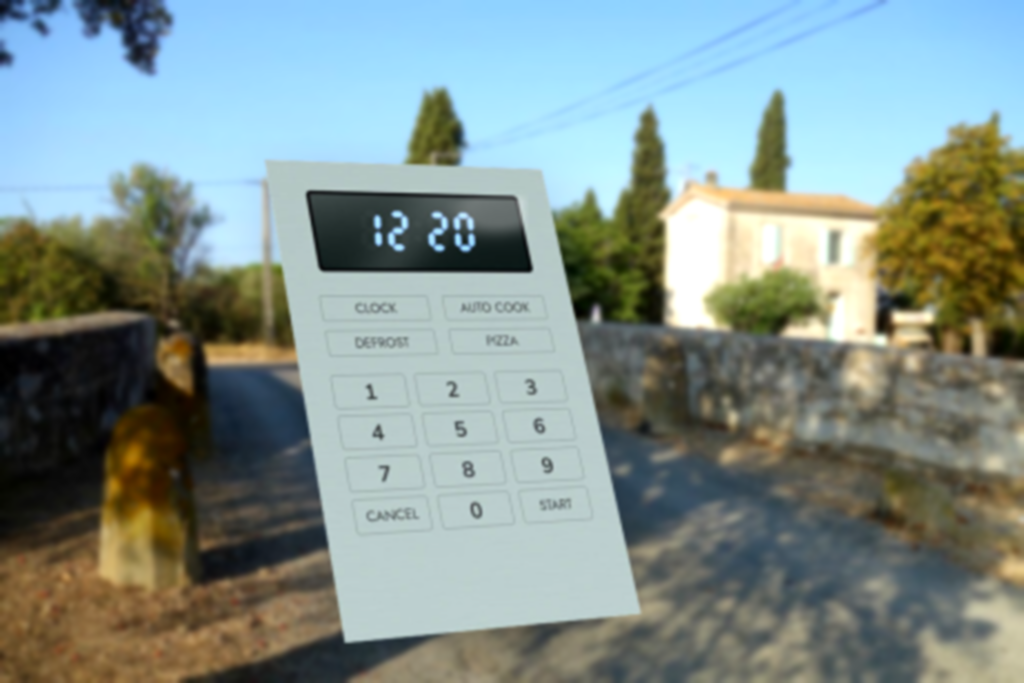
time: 12:20
